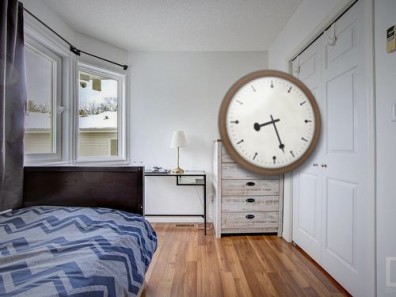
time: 8:27
